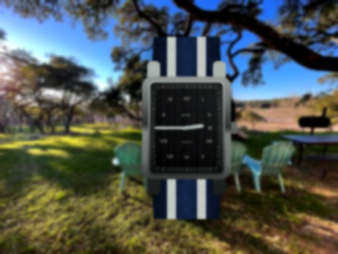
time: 2:45
